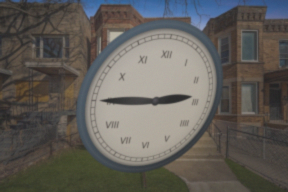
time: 2:45
